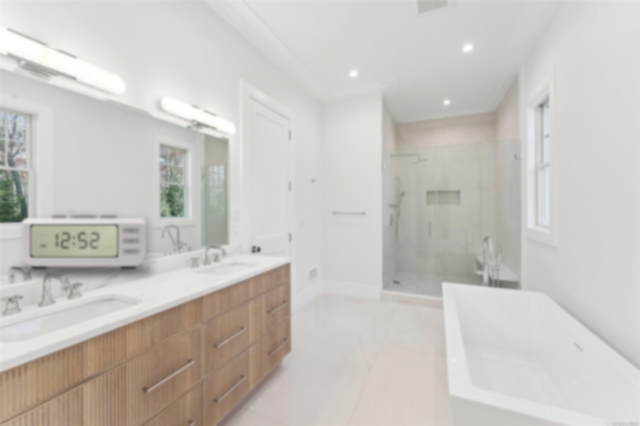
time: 12:52
